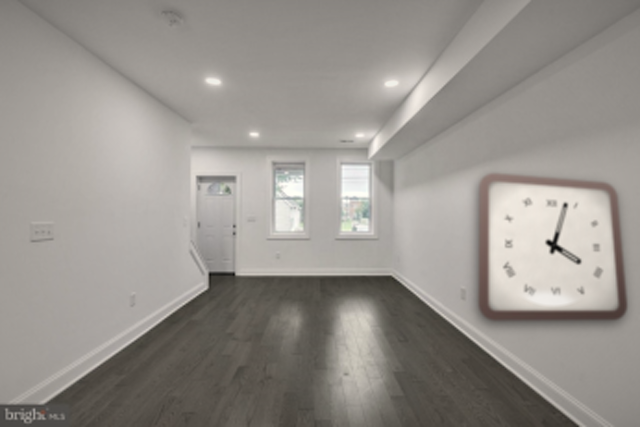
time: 4:03
